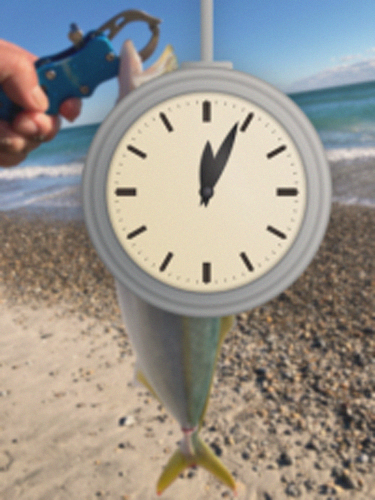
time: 12:04
